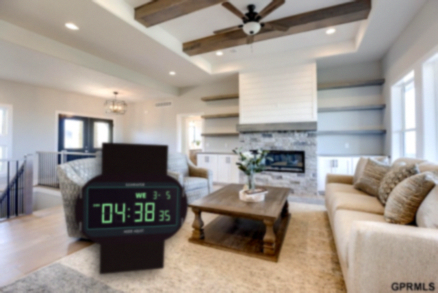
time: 4:38
